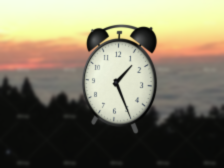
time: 1:25
